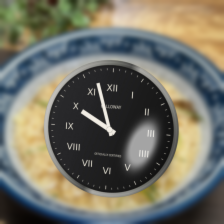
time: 9:57
